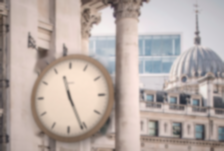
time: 11:26
